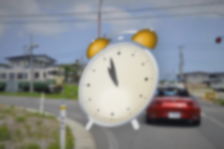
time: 10:57
